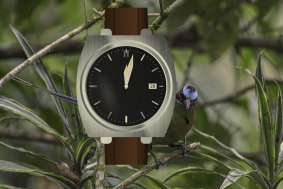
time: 12:02
